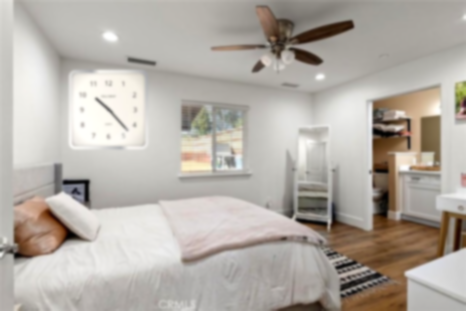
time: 10:23
